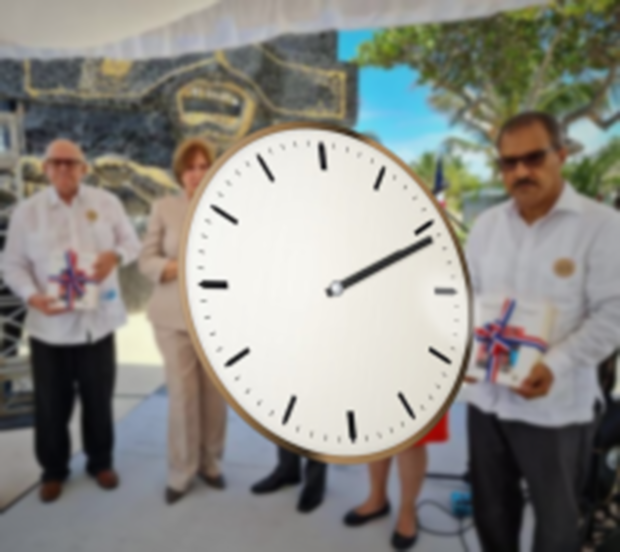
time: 2:11
